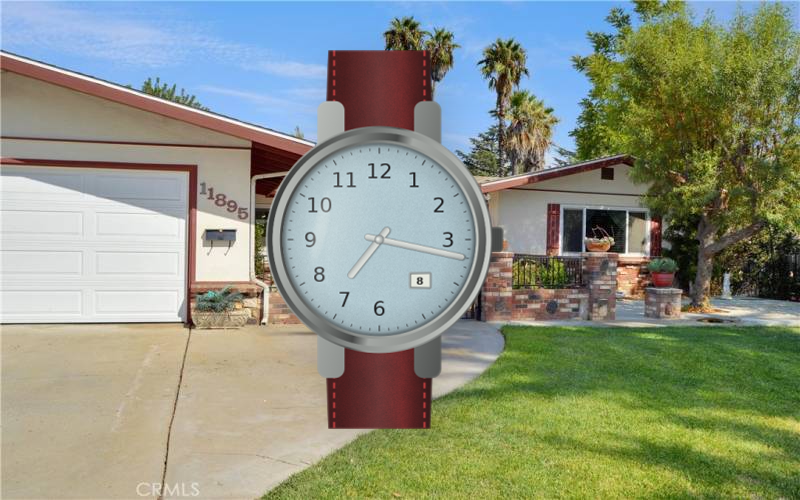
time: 7:17
